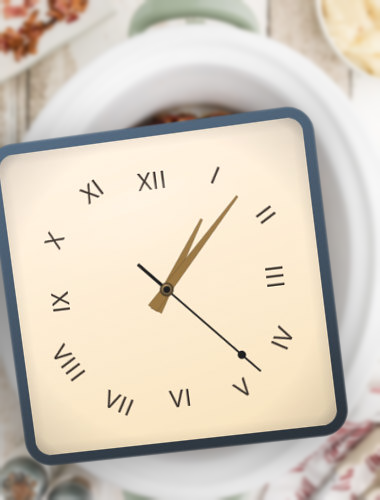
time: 1:07:23
